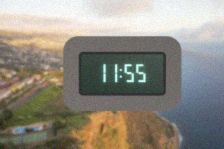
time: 11:55
